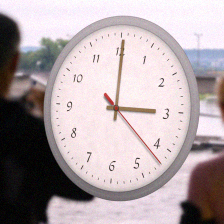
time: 3:00:22
